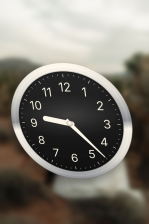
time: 9:23
